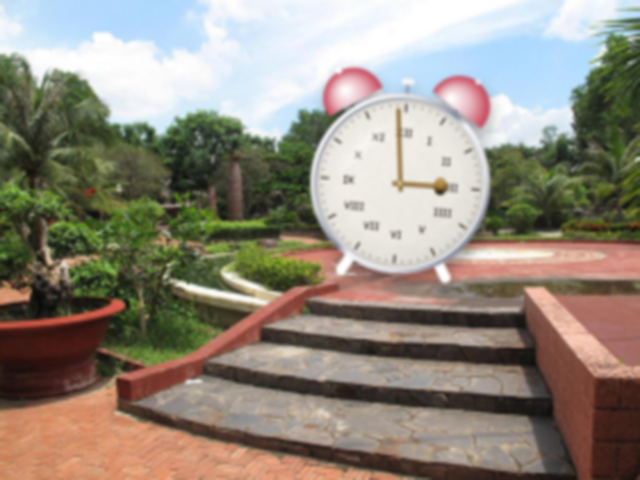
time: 2:59
